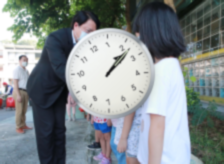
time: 2:12
